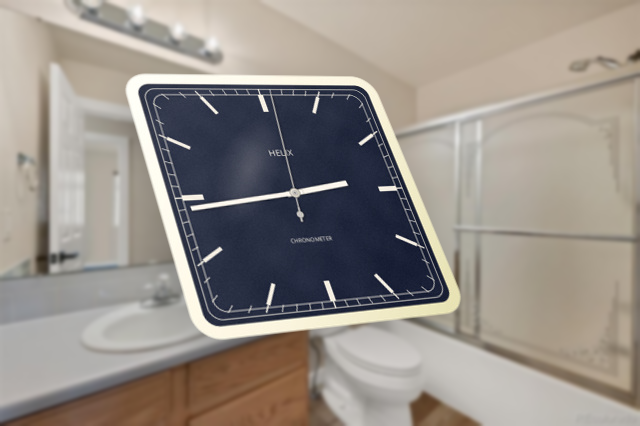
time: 2:44:01
